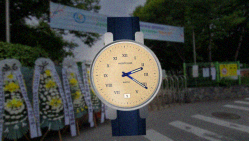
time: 2:21
